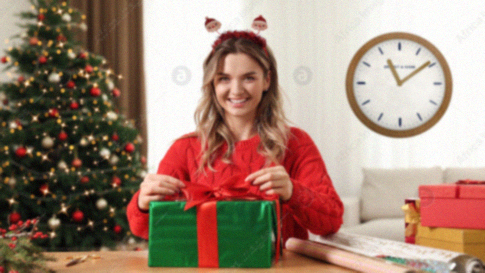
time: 11:09
